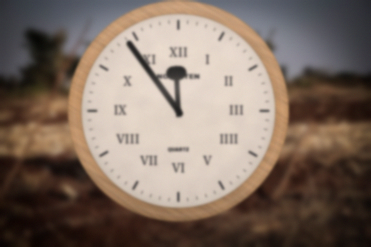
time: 11:54
